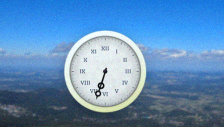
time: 6:33
